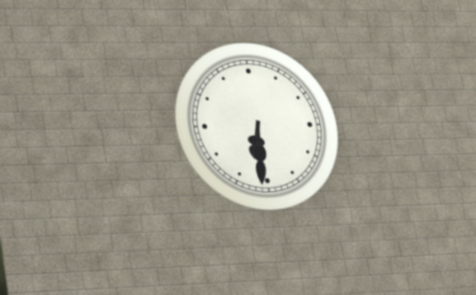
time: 6:31
